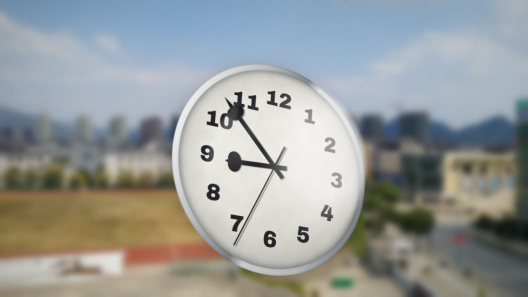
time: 8:52:34
